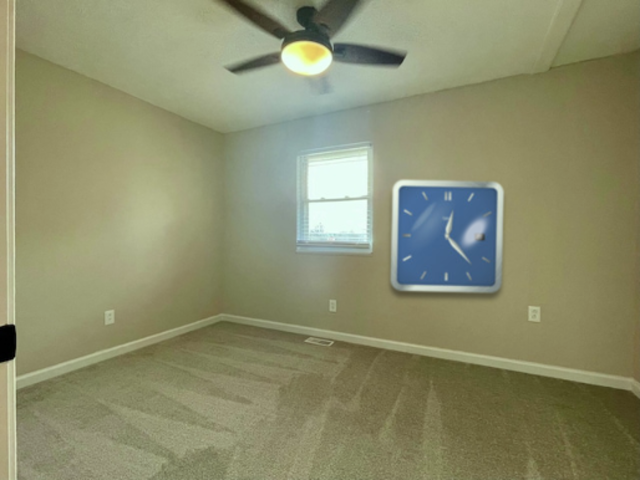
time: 12:23
